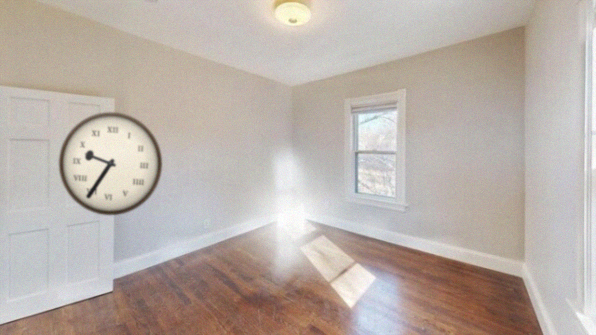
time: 9:35
